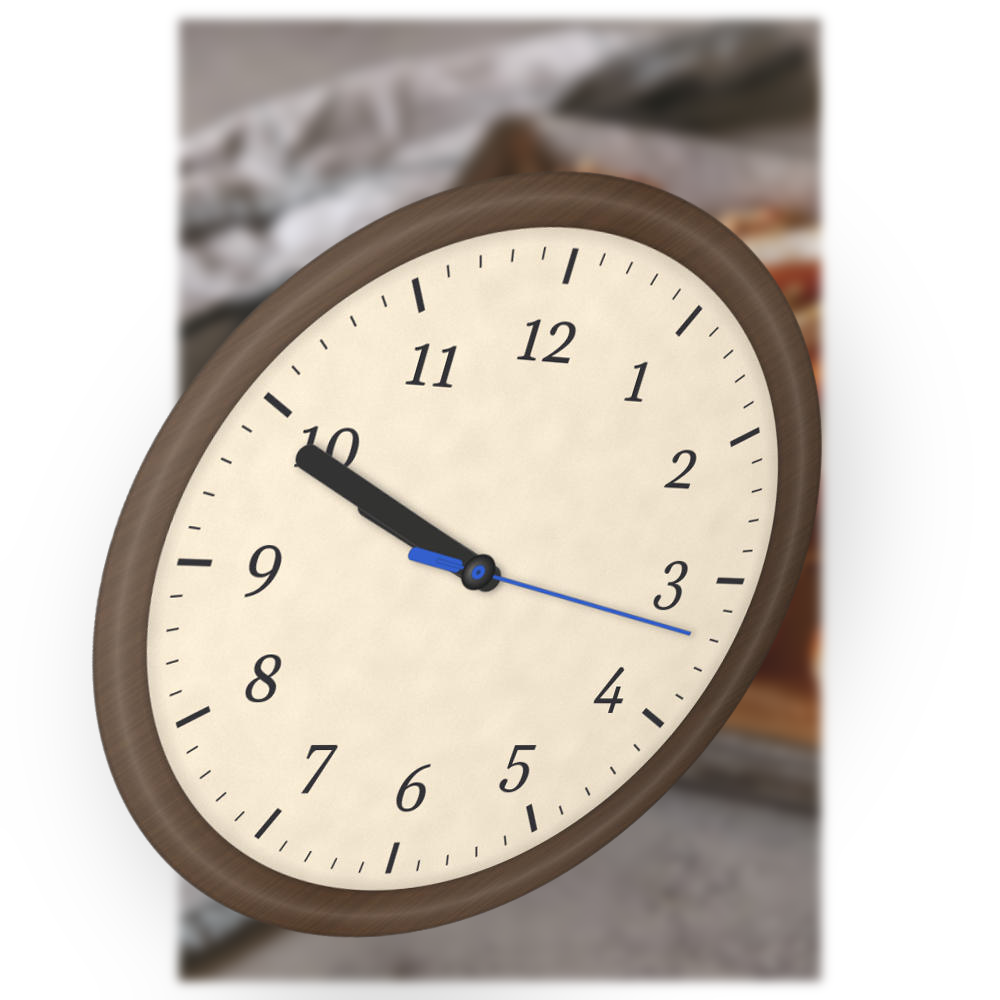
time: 9:49:17
